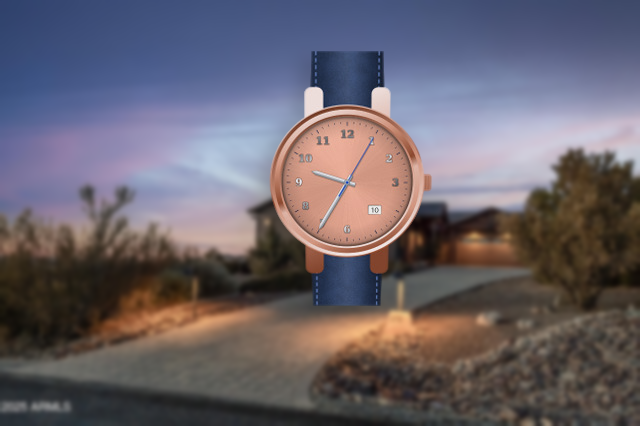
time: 9:35:05
